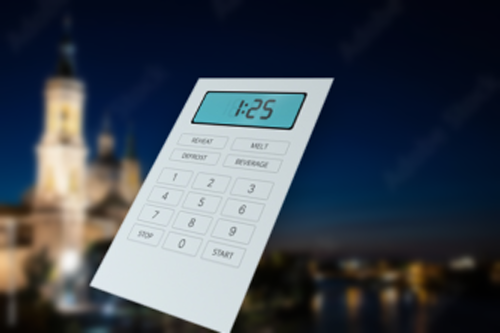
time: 1:25
